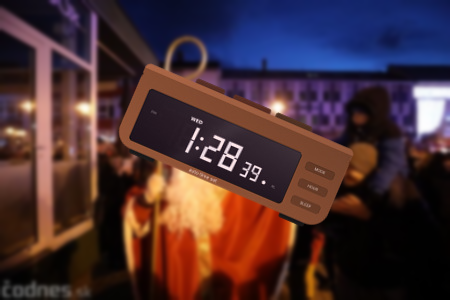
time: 1:28:39
